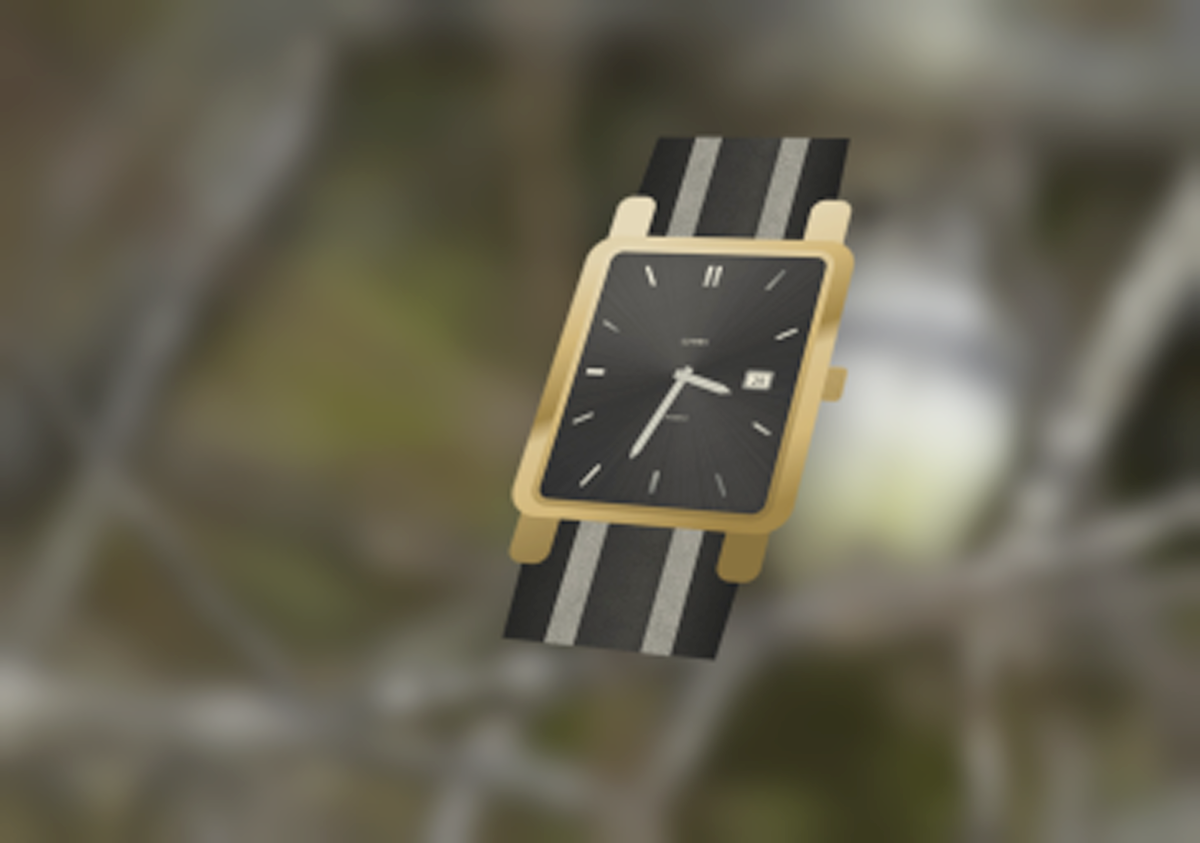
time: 3:33
